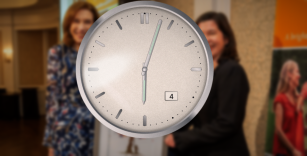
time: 6:03
